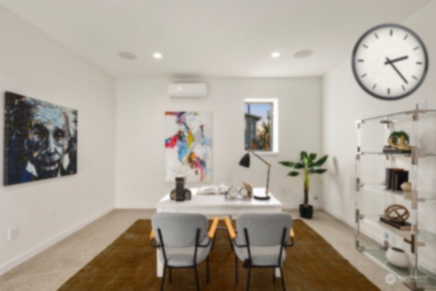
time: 2:23
